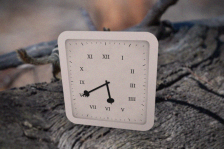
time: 5:40
